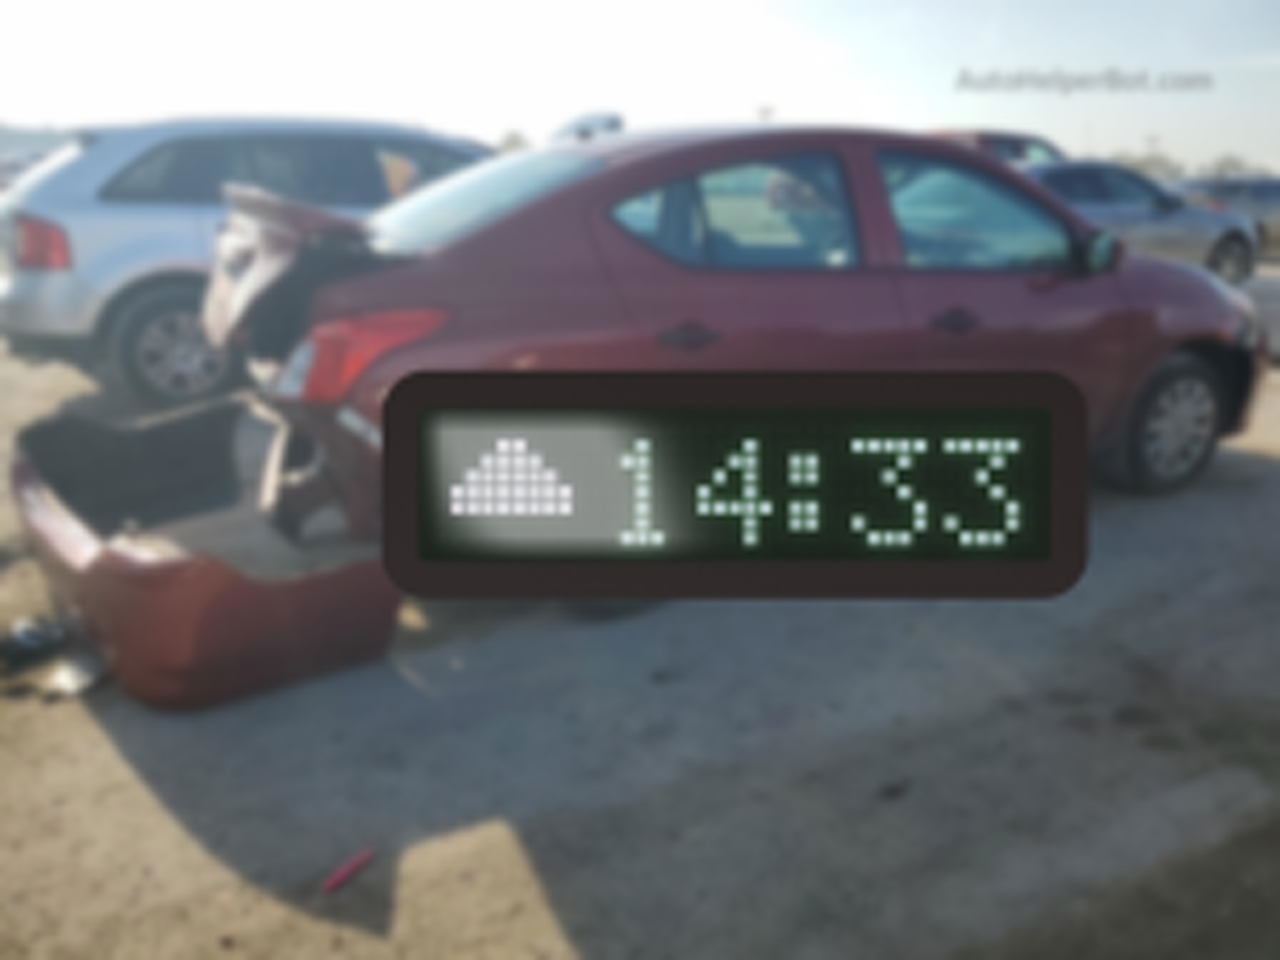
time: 14:33
